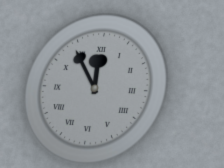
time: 11:54
